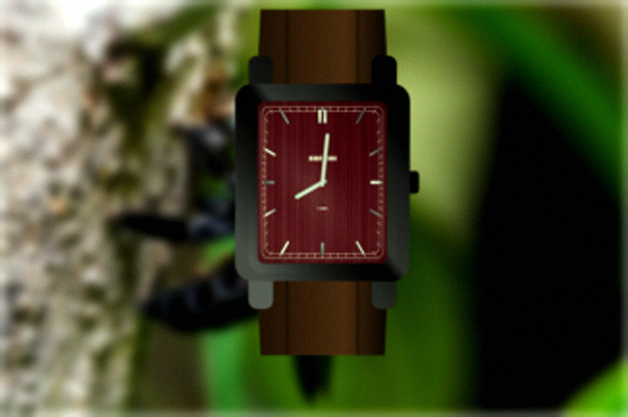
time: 8:01
